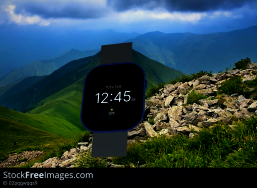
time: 12:45
